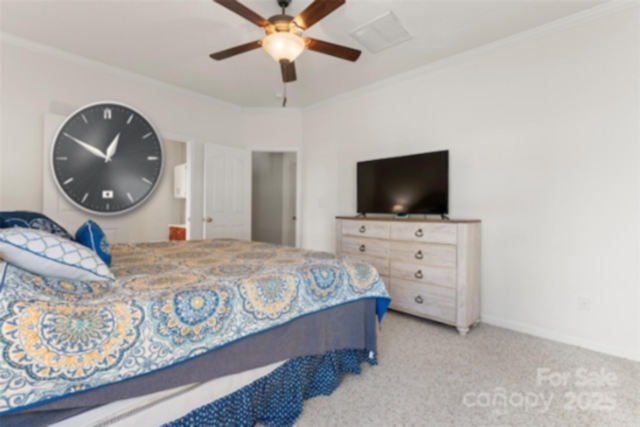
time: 12:50
